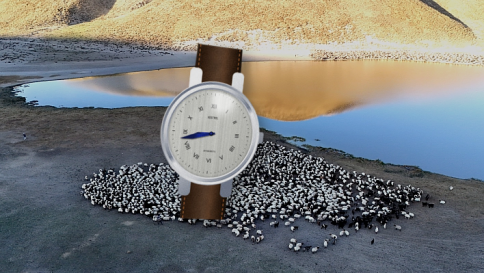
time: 8:43
